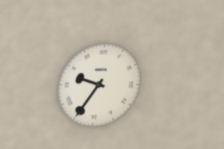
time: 9:35
